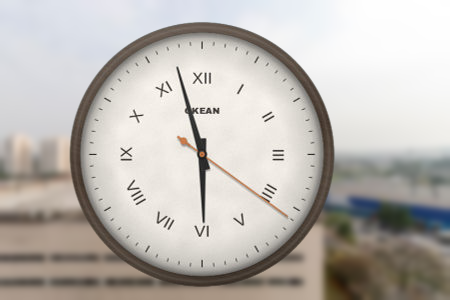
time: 5:57:21
